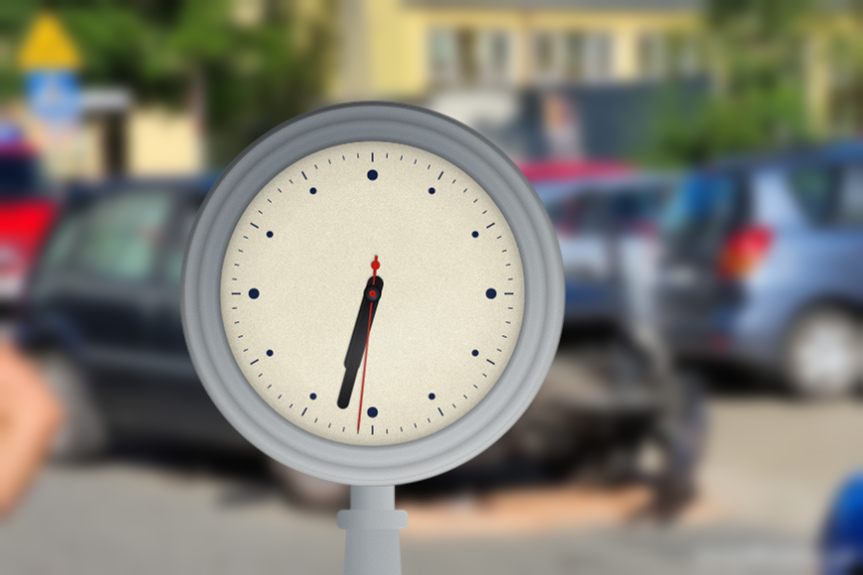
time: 6:32:31
